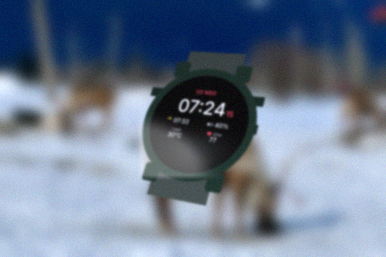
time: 7:24
